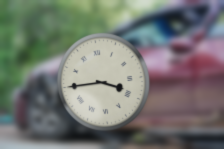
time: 3:45
